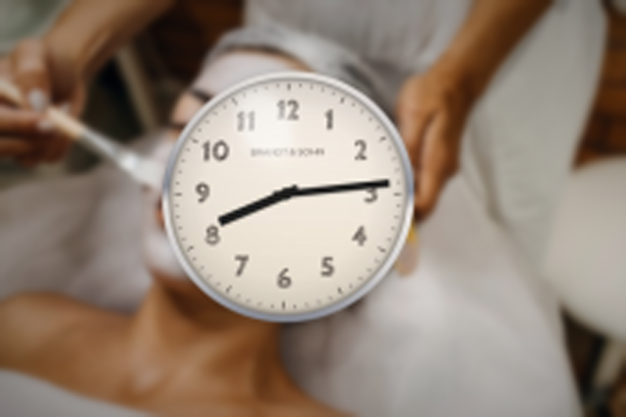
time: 8:14
